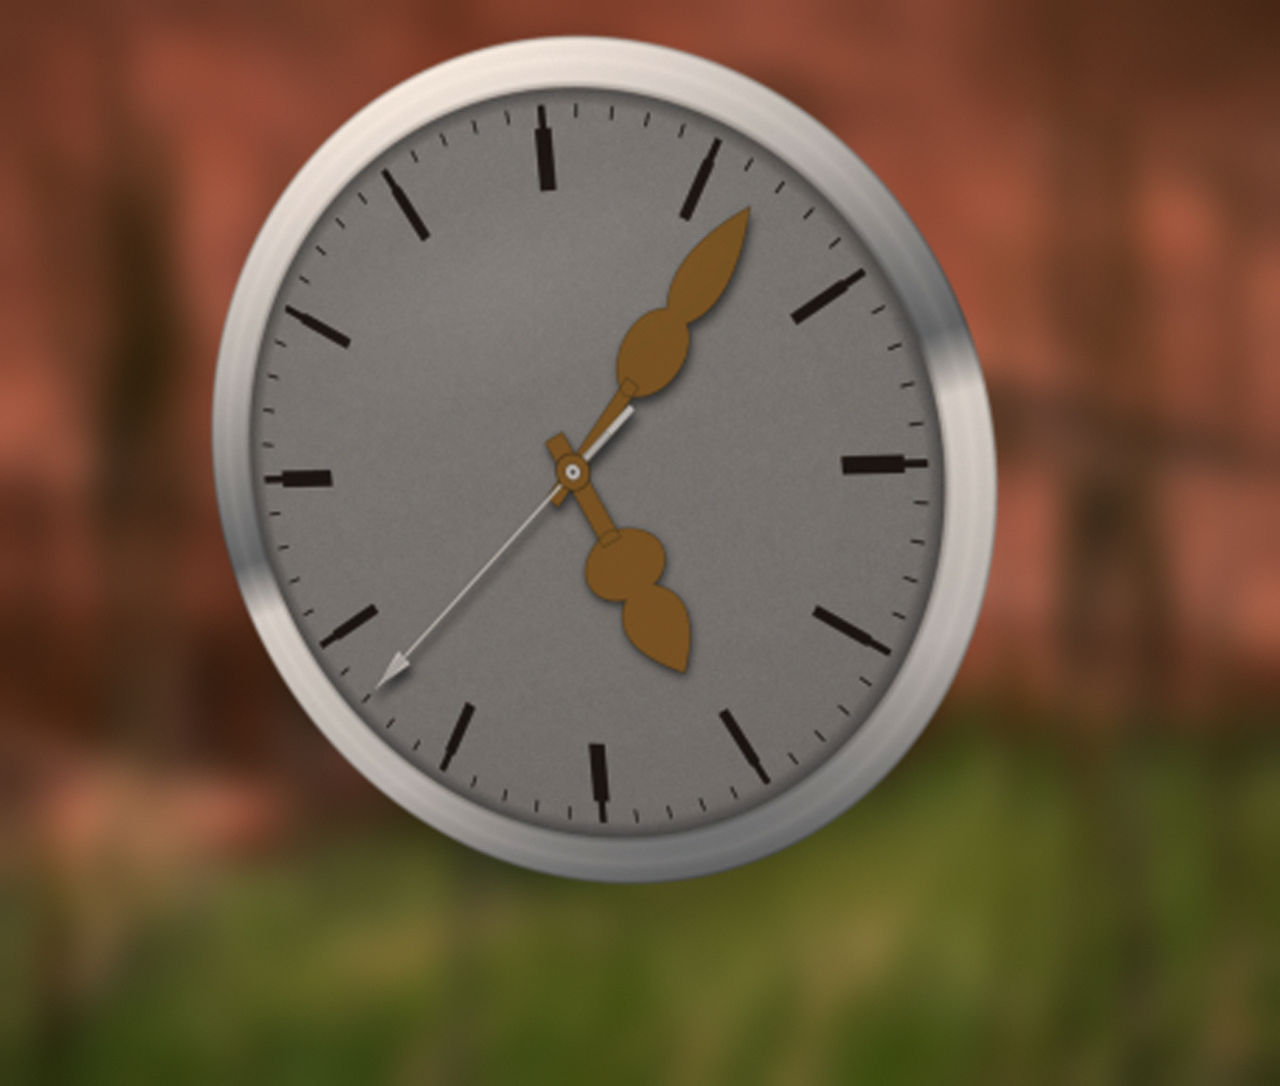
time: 5:06:38
